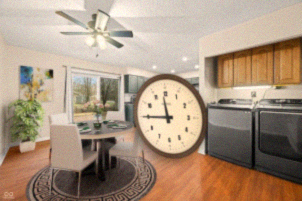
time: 11:45
